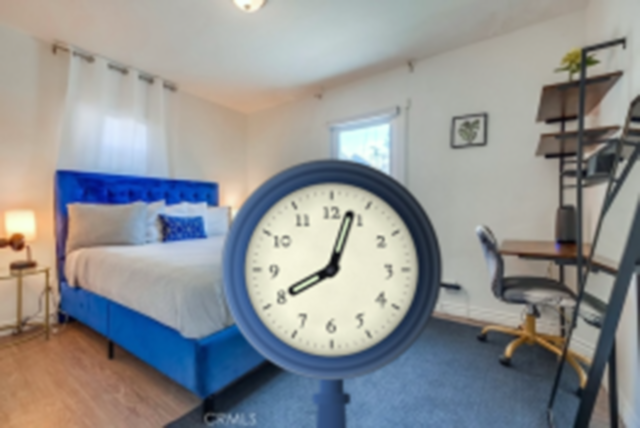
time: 8:03
